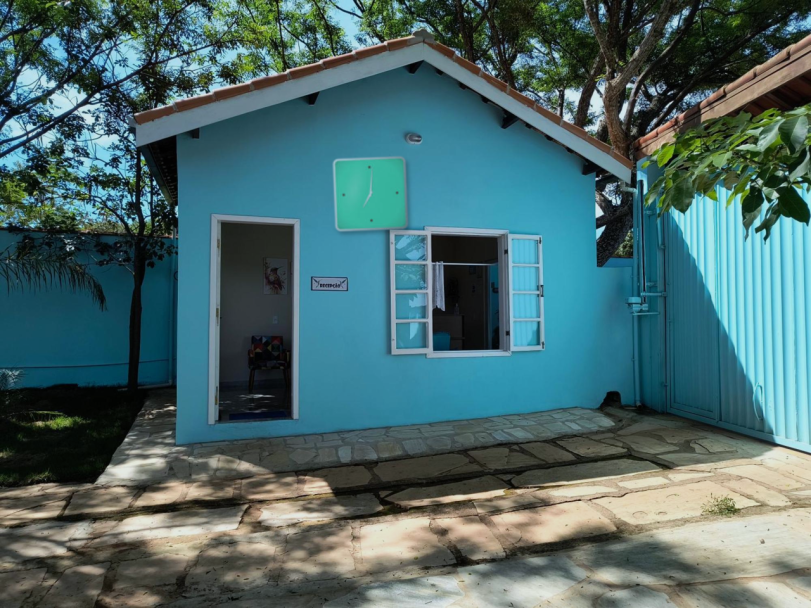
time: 7:01
